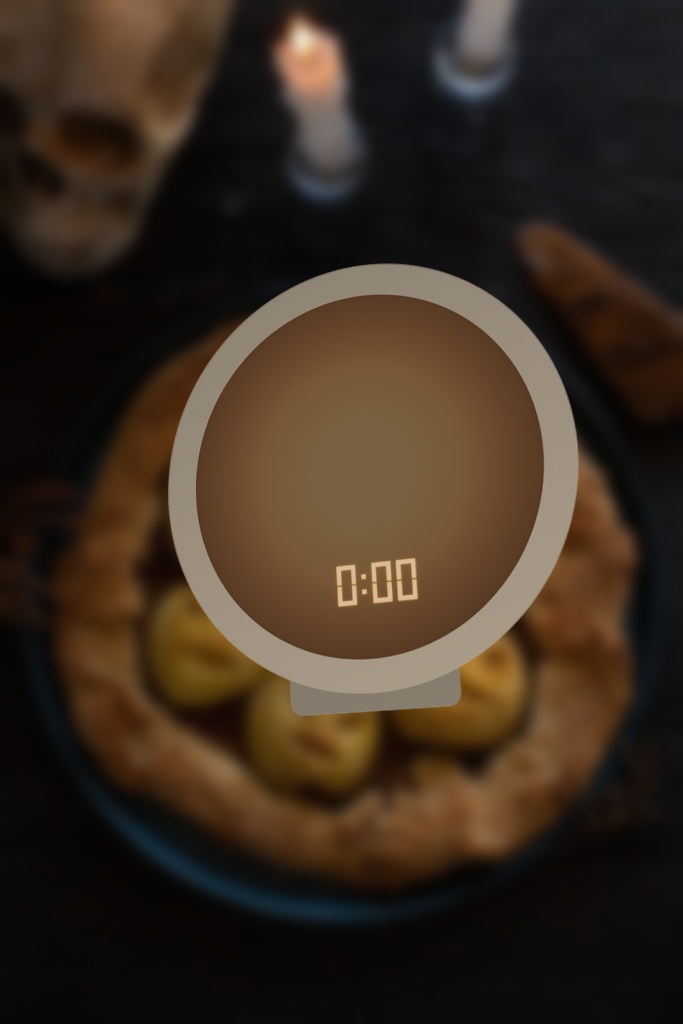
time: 0:00
